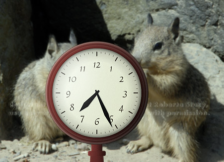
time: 7:26
